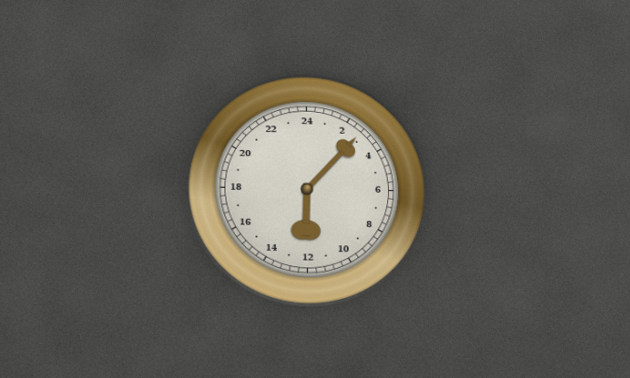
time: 12:07
